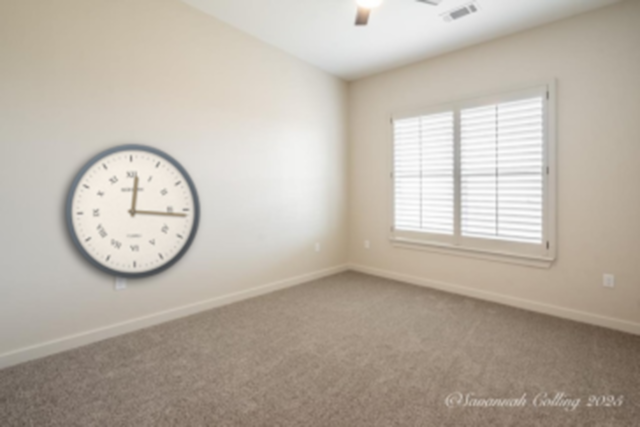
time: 12:16
